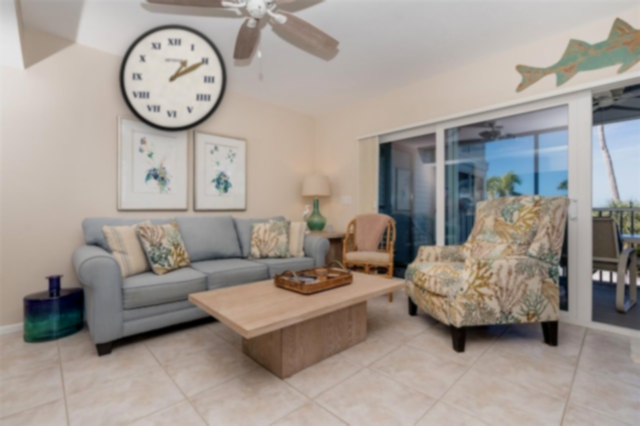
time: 1:10
